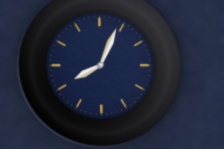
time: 8:04
